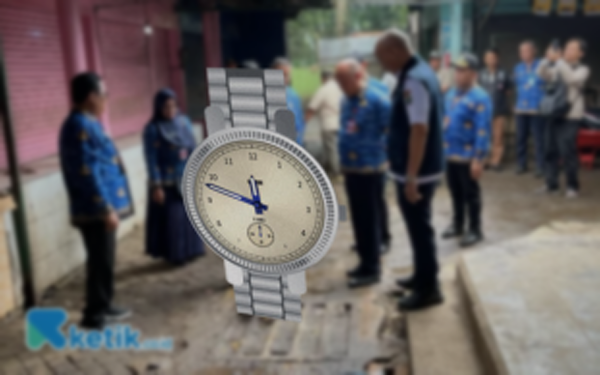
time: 11:48
